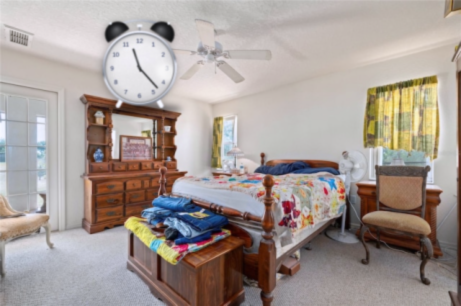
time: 11:23
